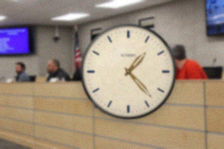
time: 1:23
